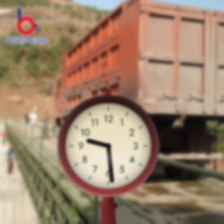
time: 9:29
